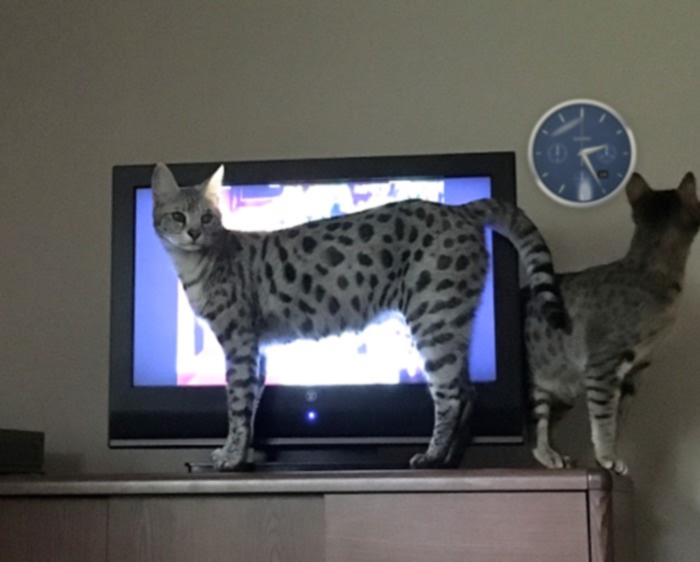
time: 2:25
